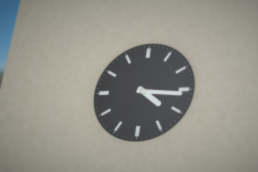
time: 4:16
